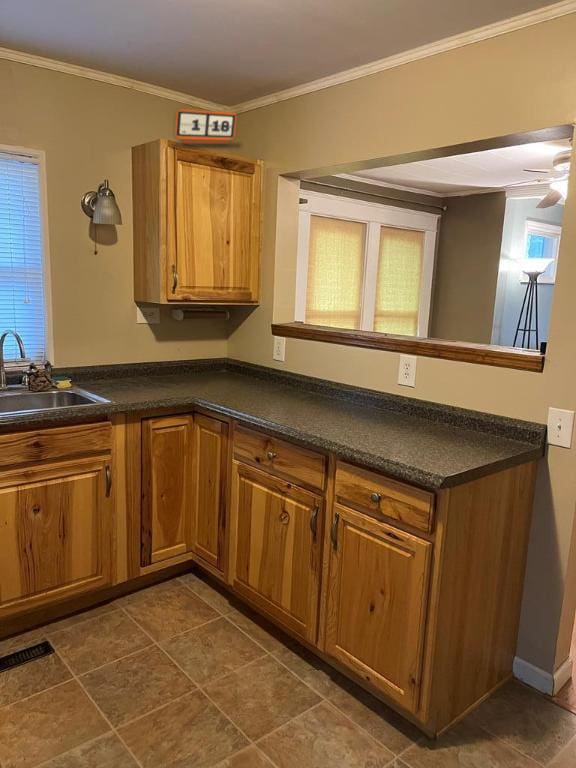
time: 1:18
